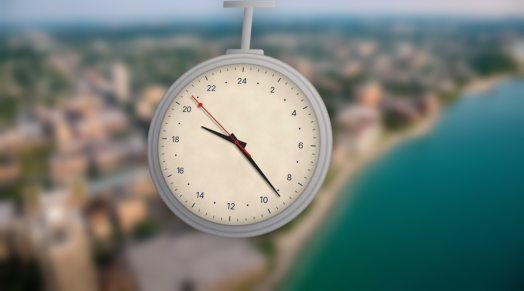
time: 19:22:52
